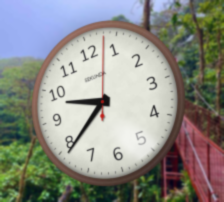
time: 9:39:03
